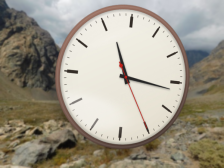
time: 11:16:25
